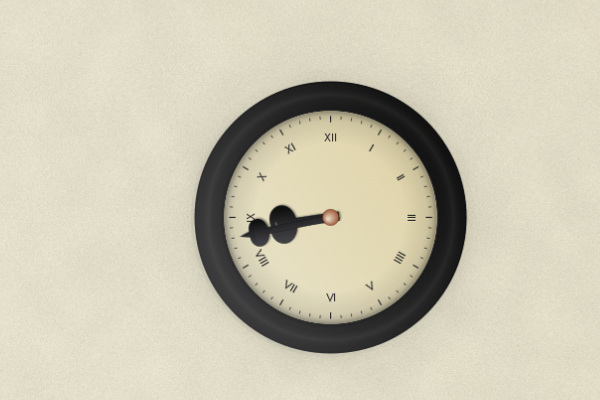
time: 8:43
